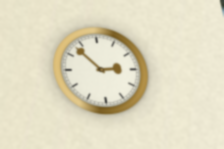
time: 2:53
